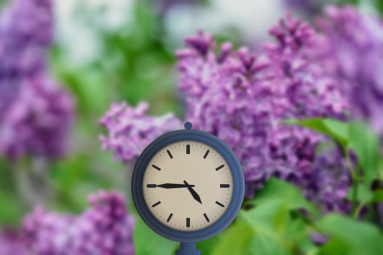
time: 4:45
